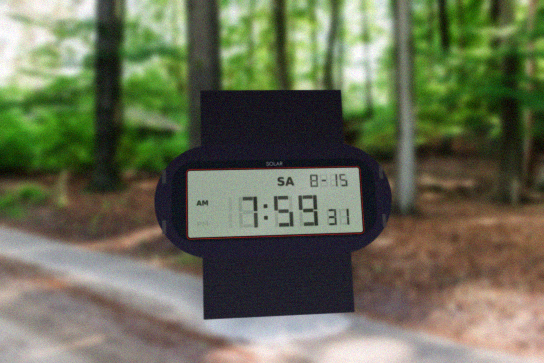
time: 7:59:31
